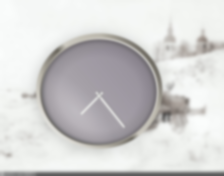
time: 7:24
